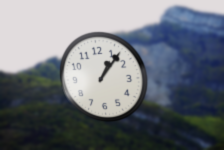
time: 1:07
